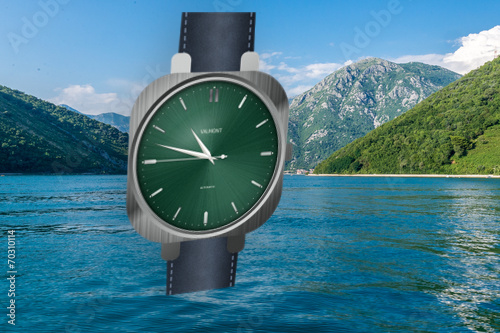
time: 10:47:45
